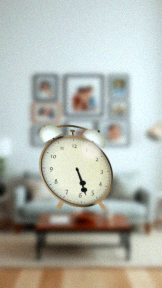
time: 5:28
